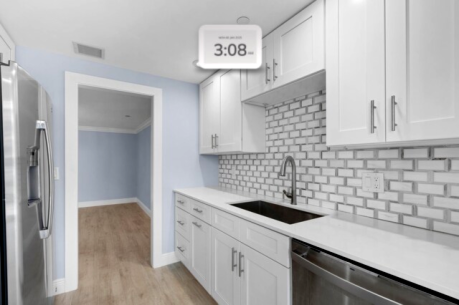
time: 3:08
